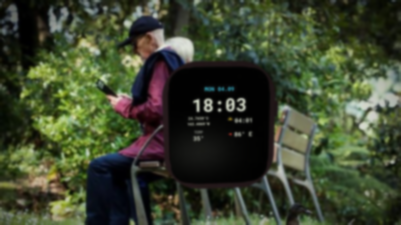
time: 18:03
